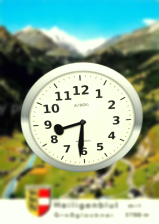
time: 8:31
